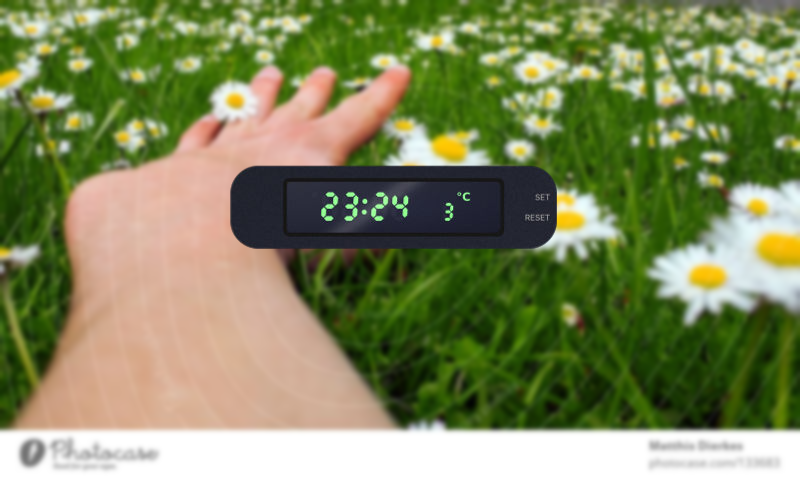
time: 23:24
